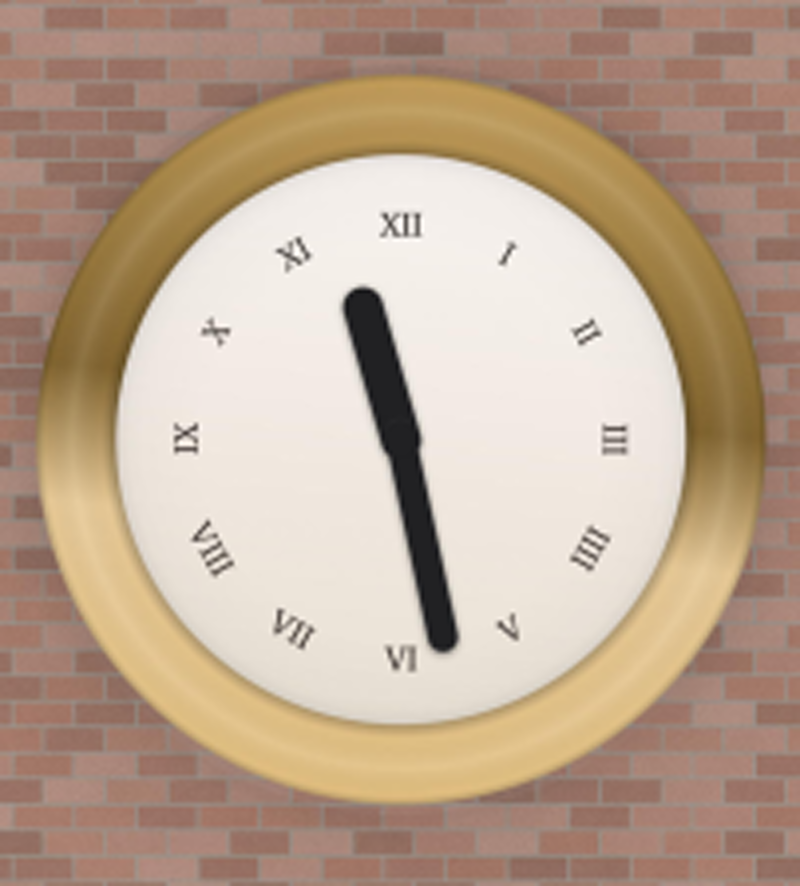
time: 11:28
